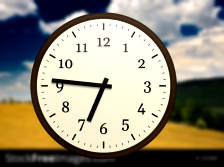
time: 6:46
